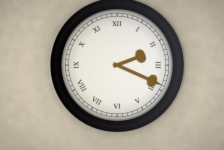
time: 2:19
